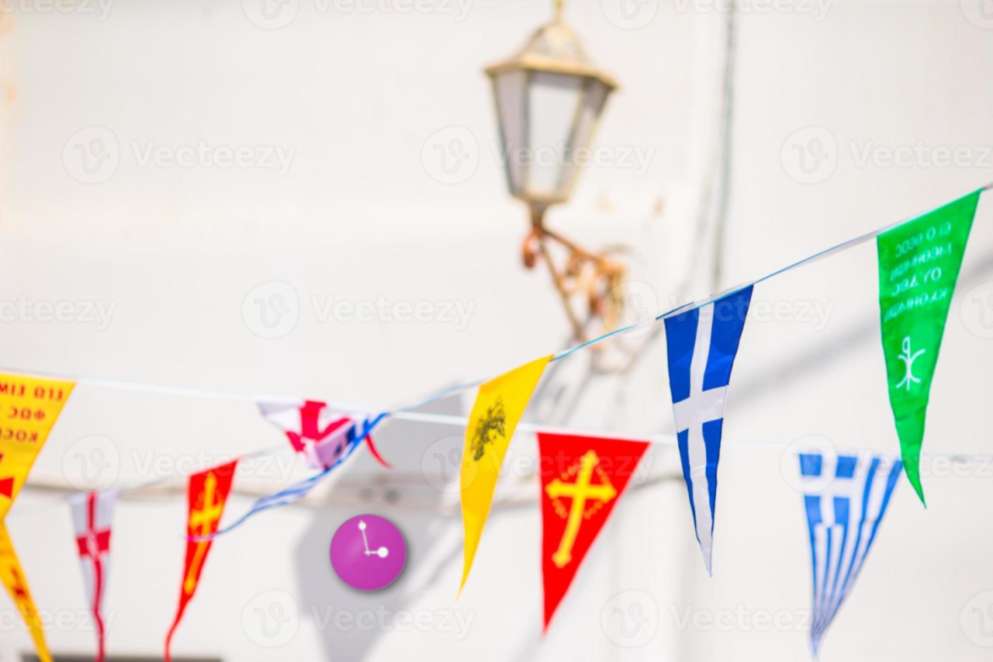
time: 2:58
